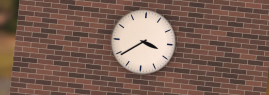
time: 3:39
